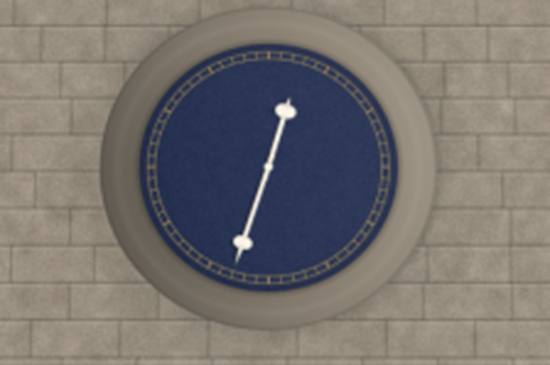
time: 12:33
